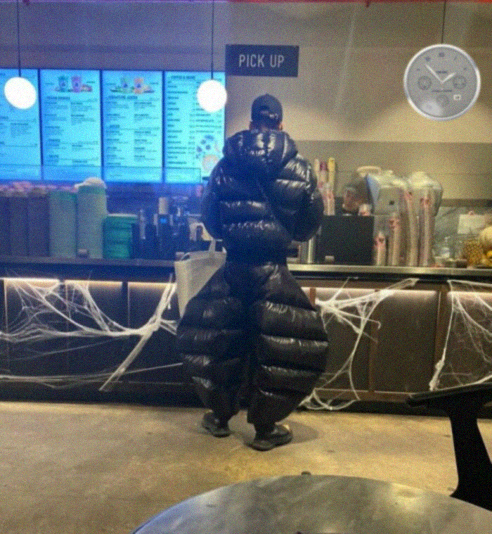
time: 1:53
